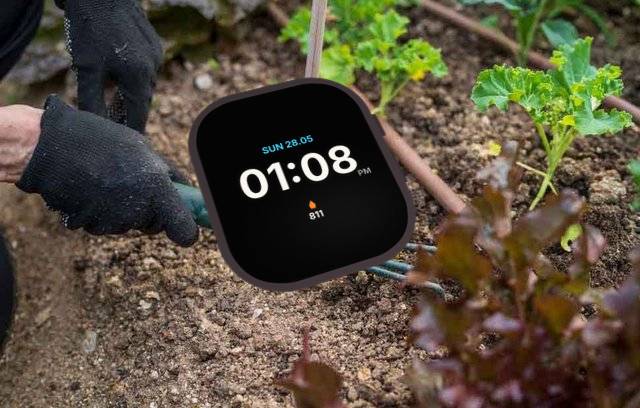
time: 1:08
